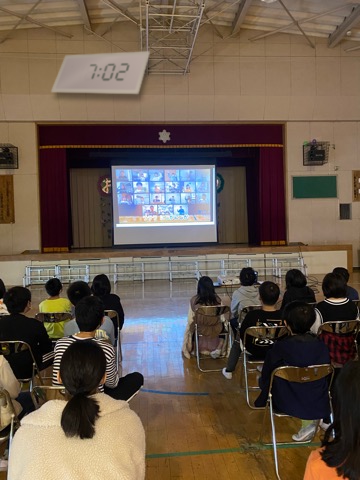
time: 7:02
